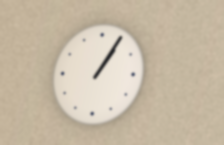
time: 1:05
